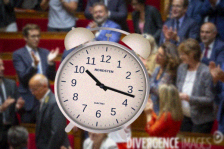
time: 10:17
